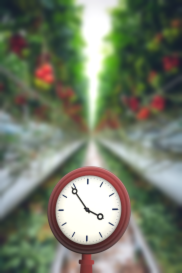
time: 3:54
